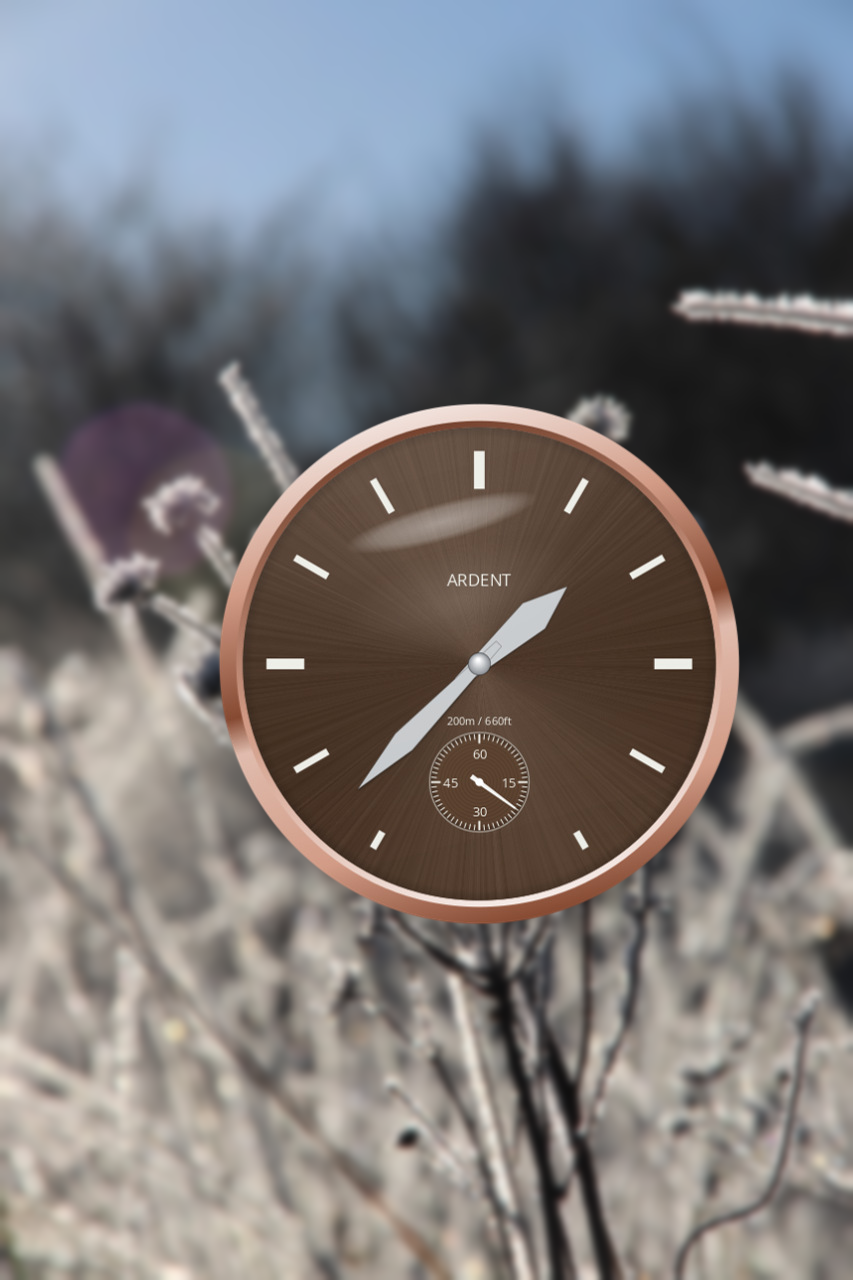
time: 1:37:21
